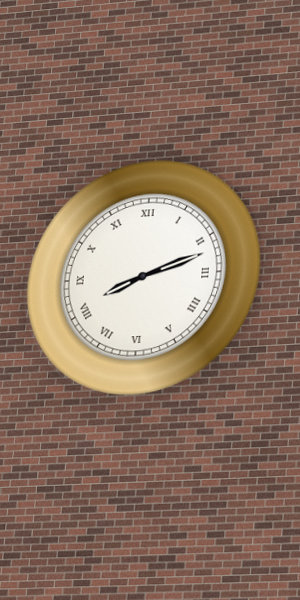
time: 8:12
